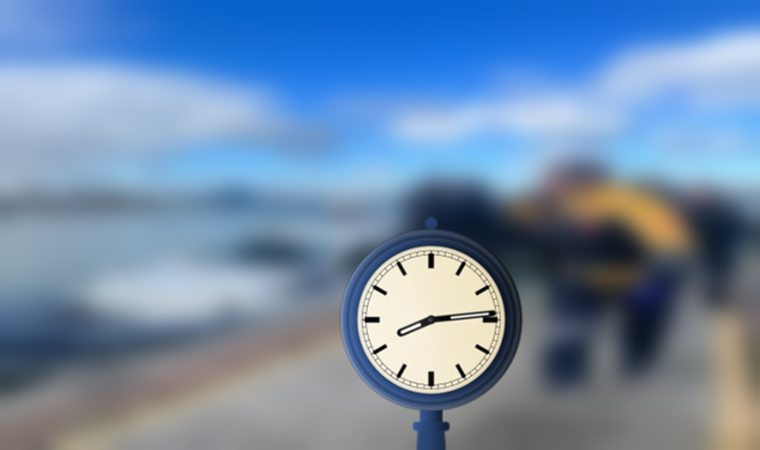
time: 8:14
